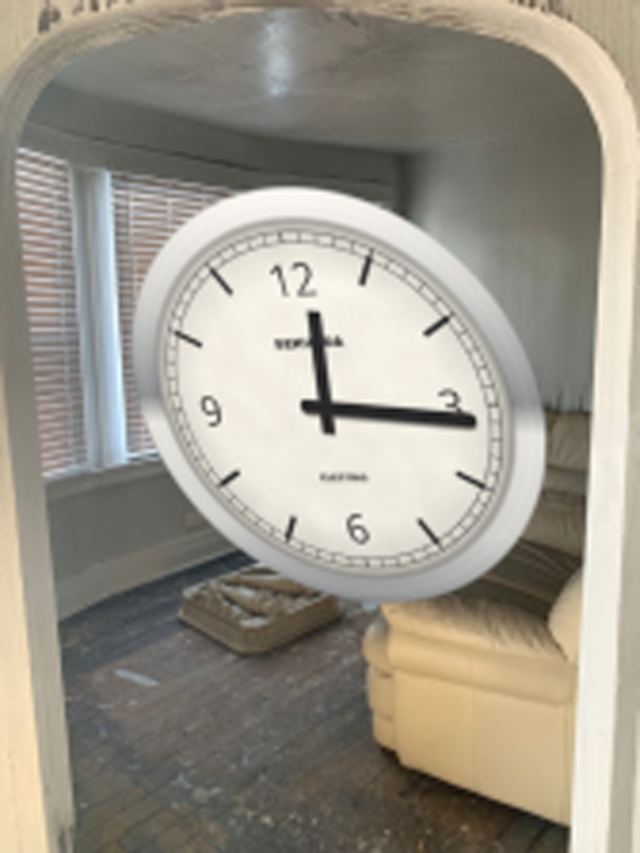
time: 12:16
